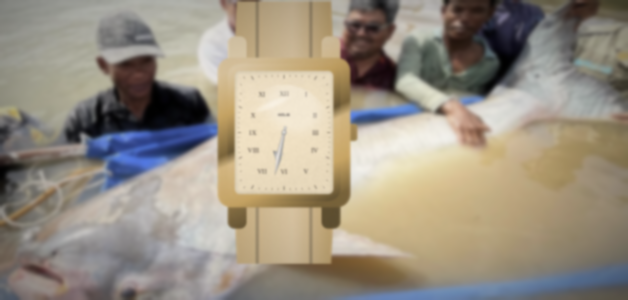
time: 6:32
